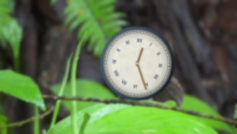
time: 12:26
